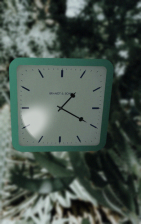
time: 1:20
